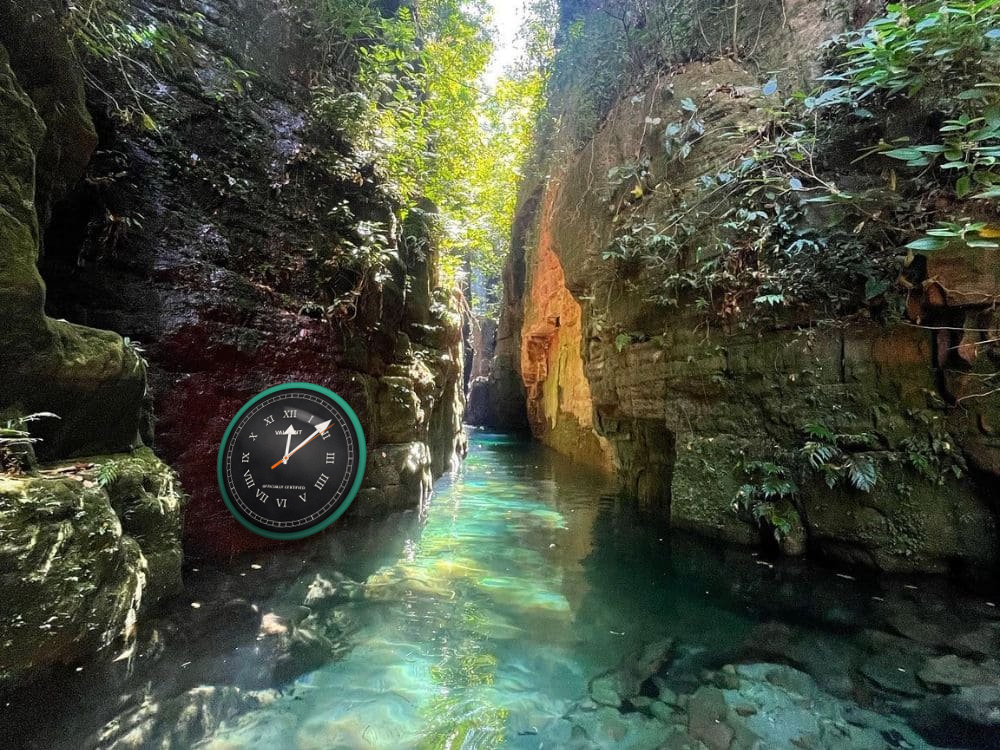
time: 12:08:09
